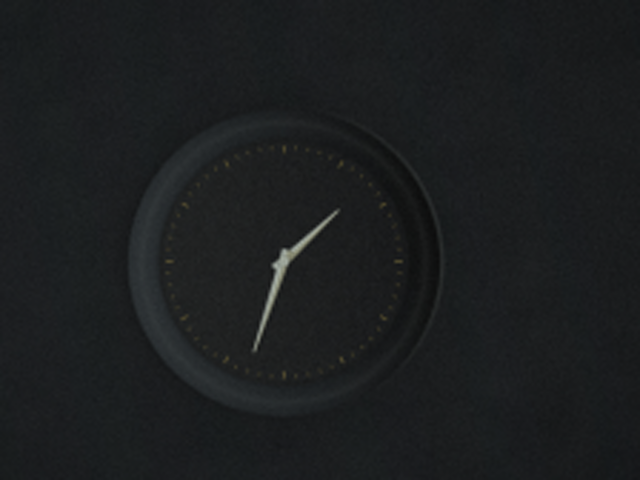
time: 1:33
